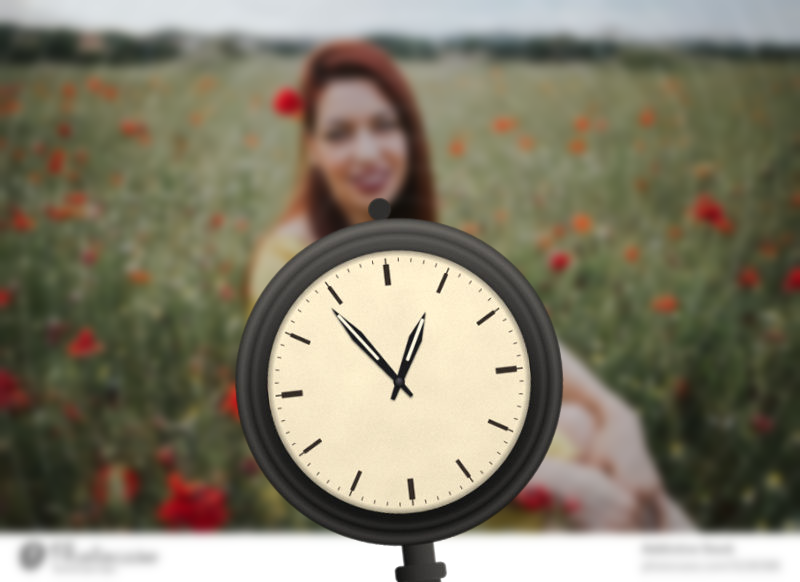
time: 12:54
